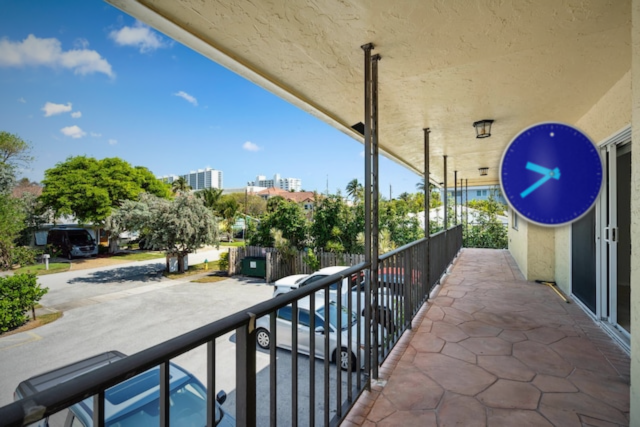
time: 9:39
